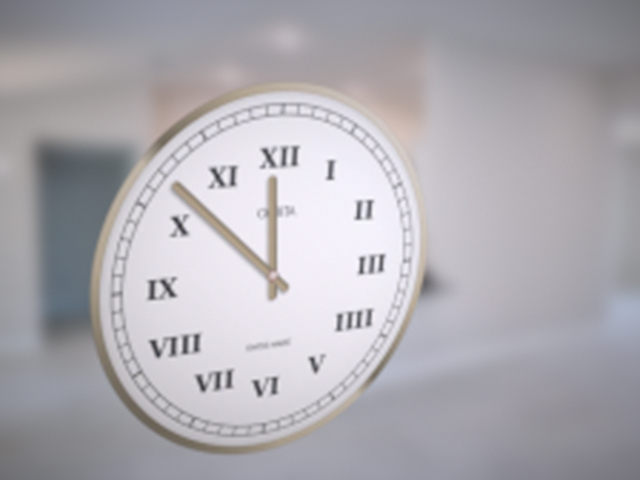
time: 11:52
